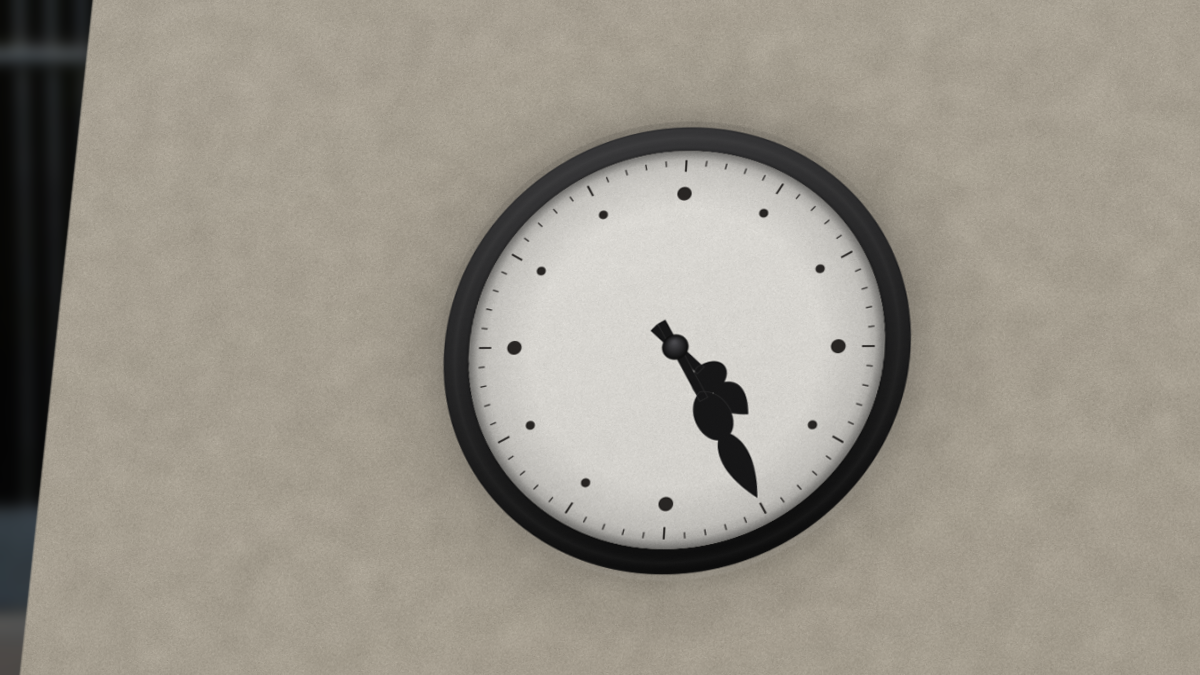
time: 4:25
